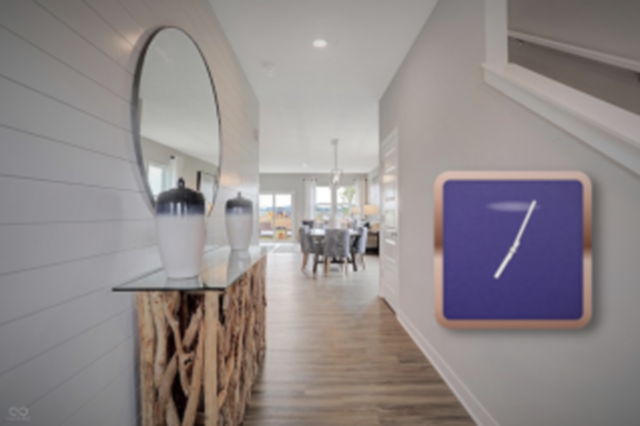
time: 7:04
